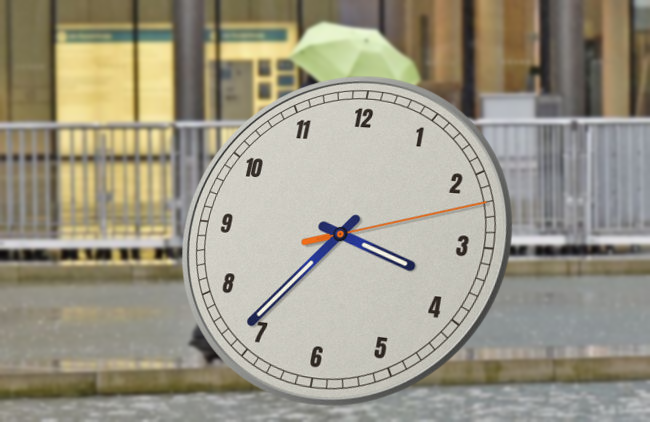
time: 3:36:12
